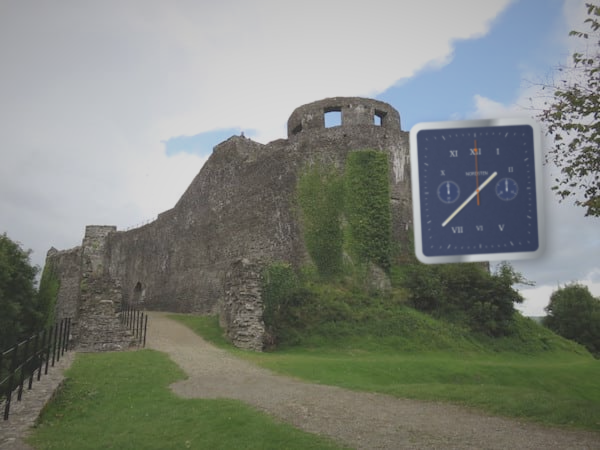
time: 1:38
